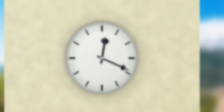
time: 12:19
